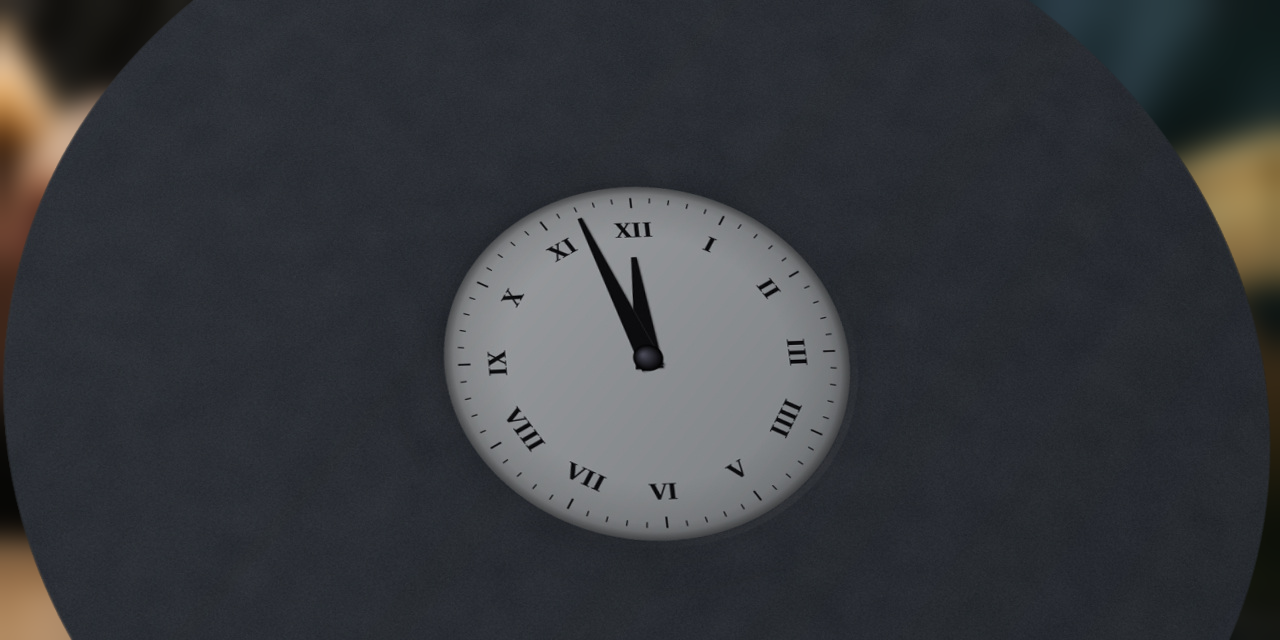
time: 11:57
